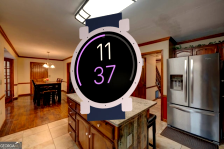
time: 11:37
